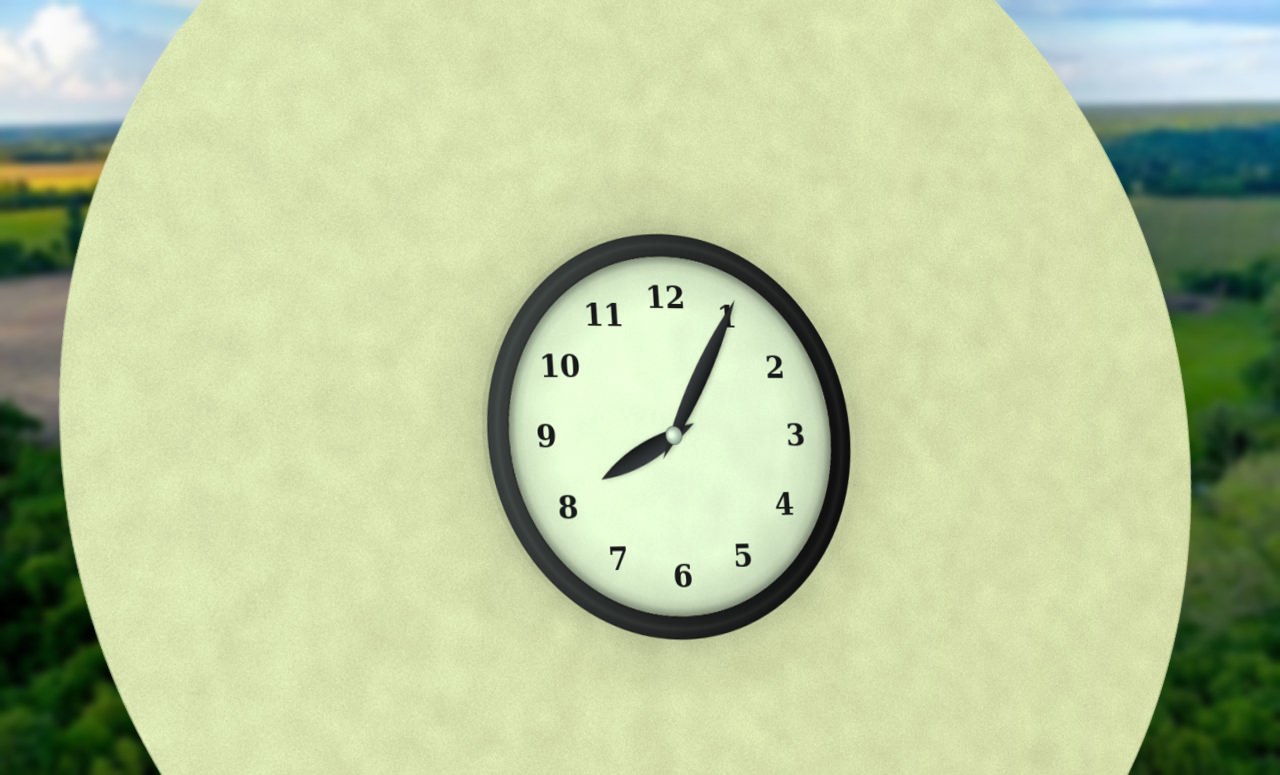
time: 8:05
